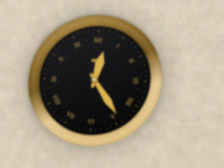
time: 12:24
